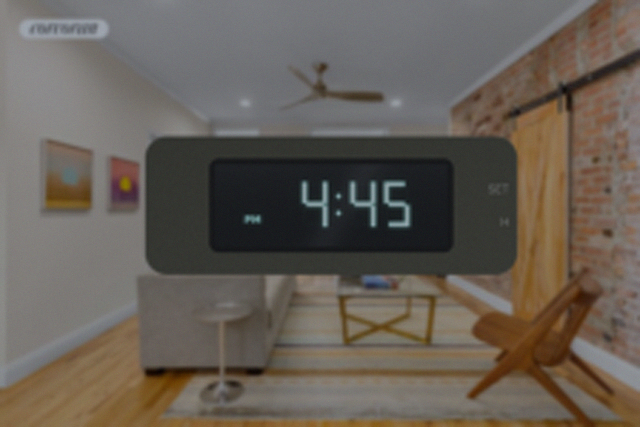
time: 4:45
